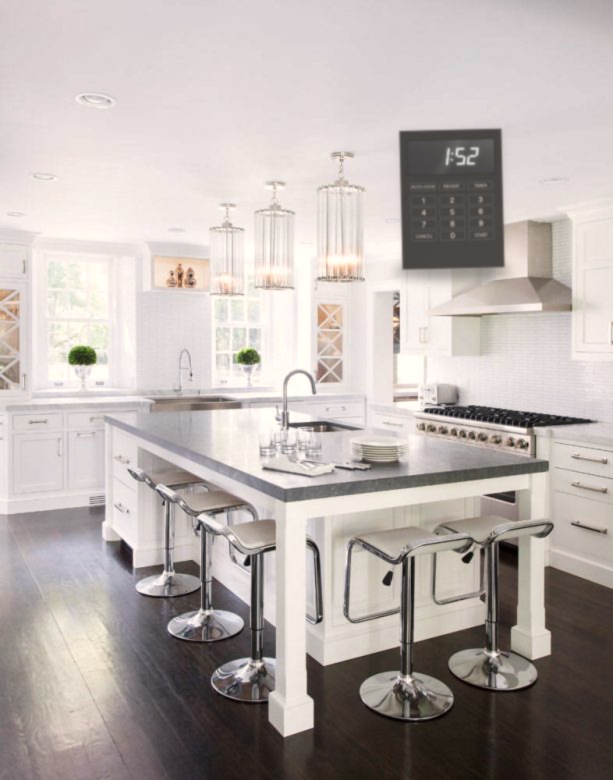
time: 1:52
